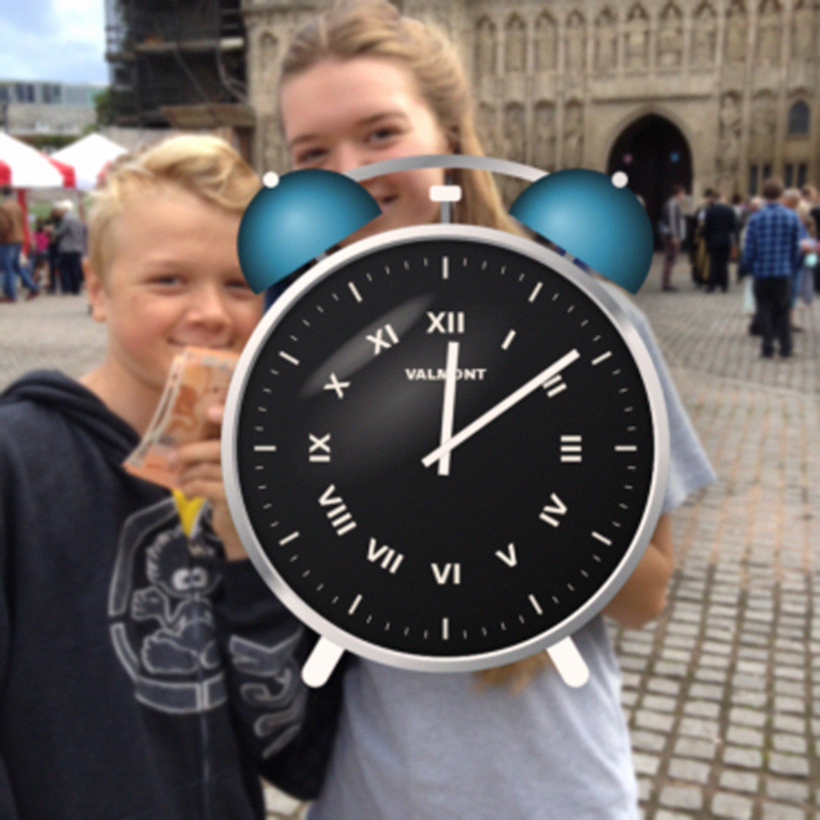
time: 12:09
